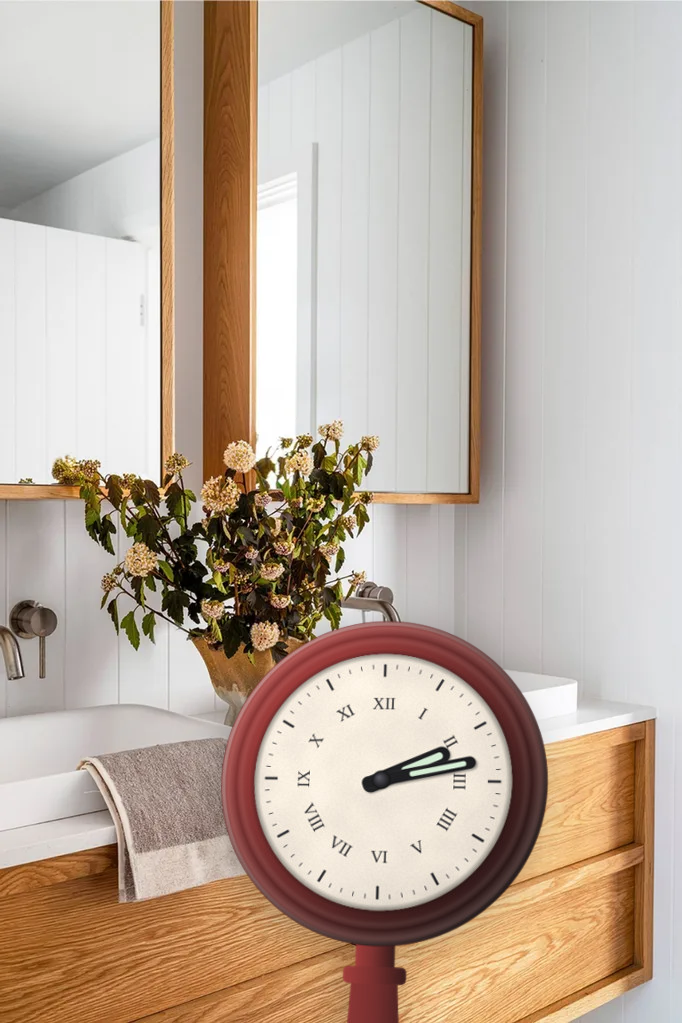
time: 2:13
